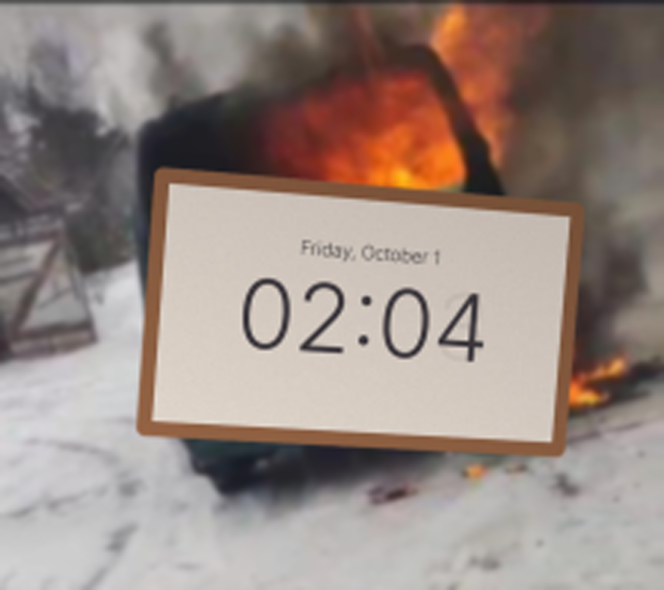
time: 2:04
